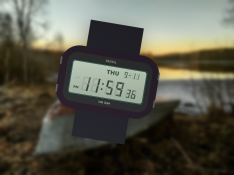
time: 11:59:36
